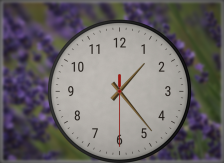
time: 1:23:30
